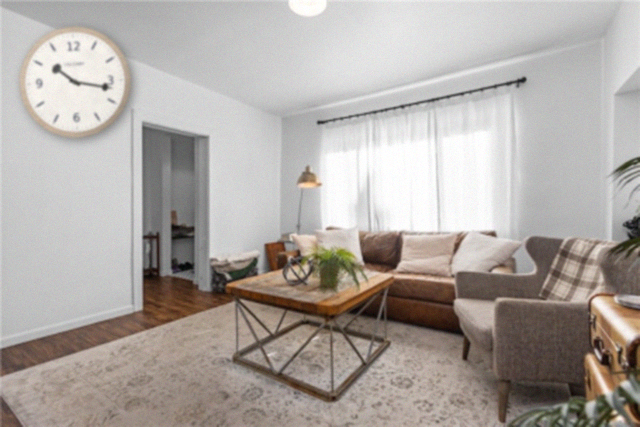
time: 10:17
